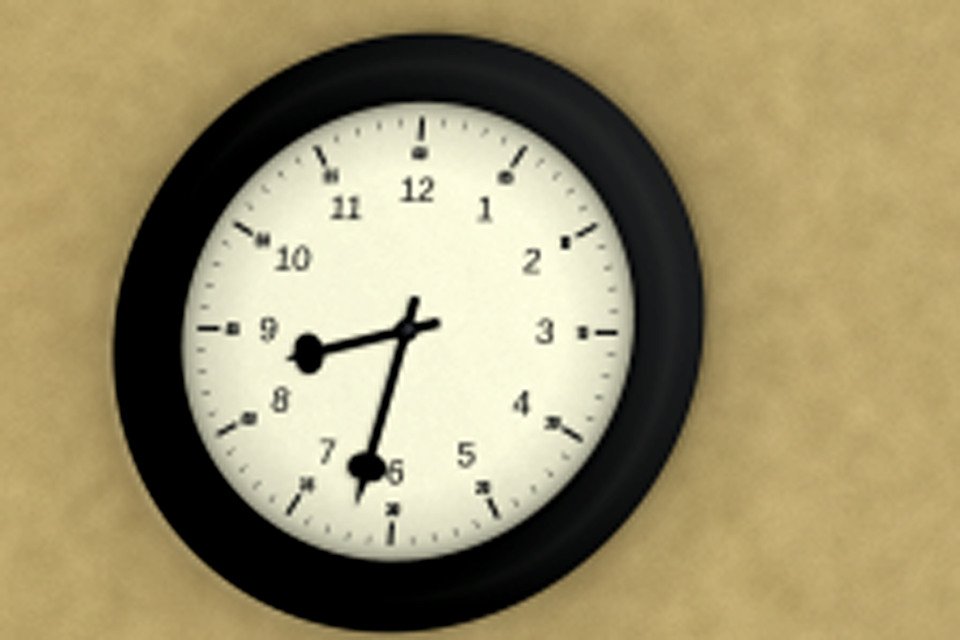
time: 8:32
